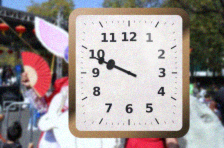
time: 9:49
